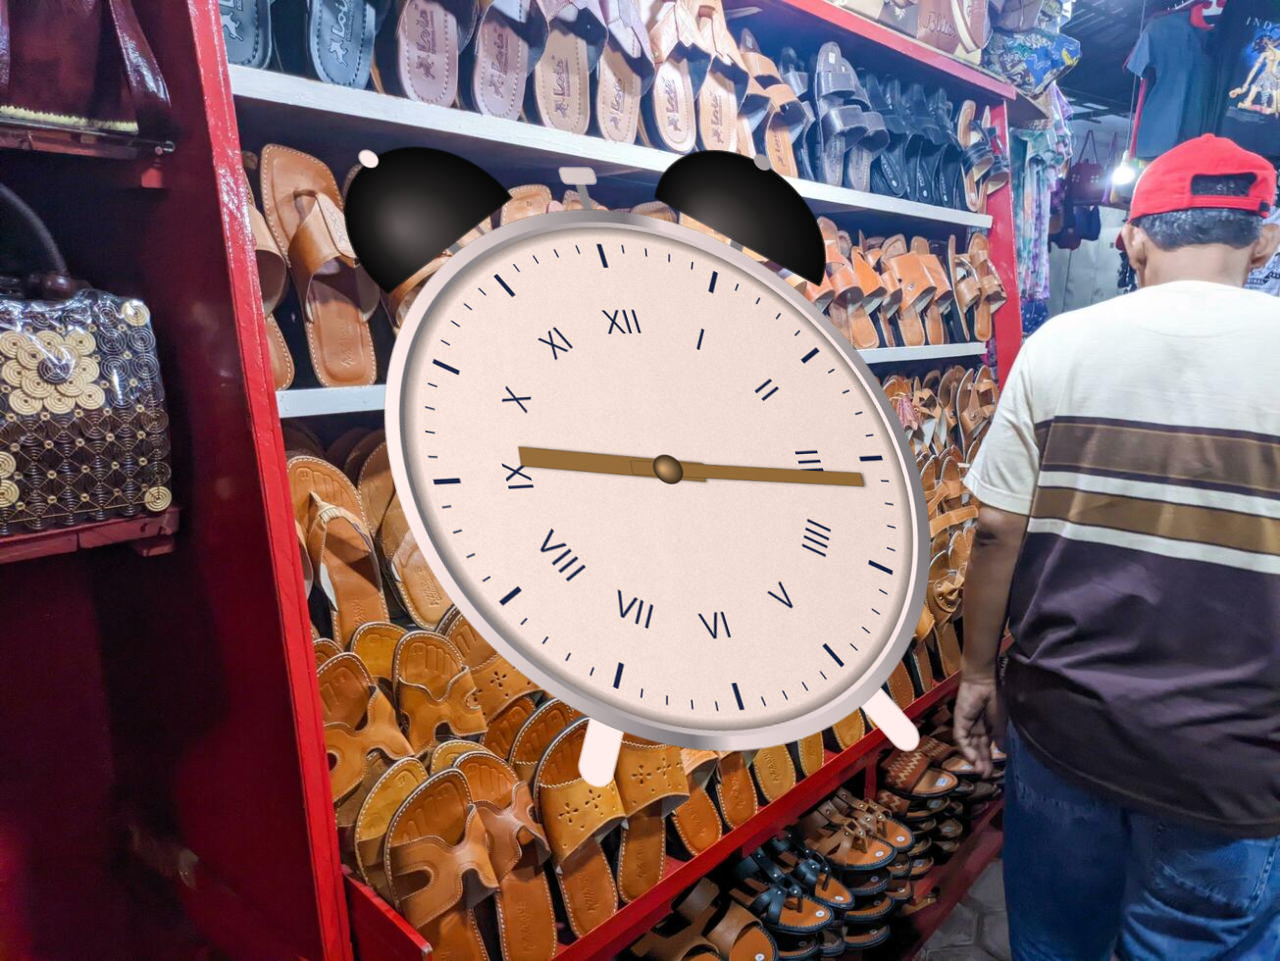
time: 9:16
